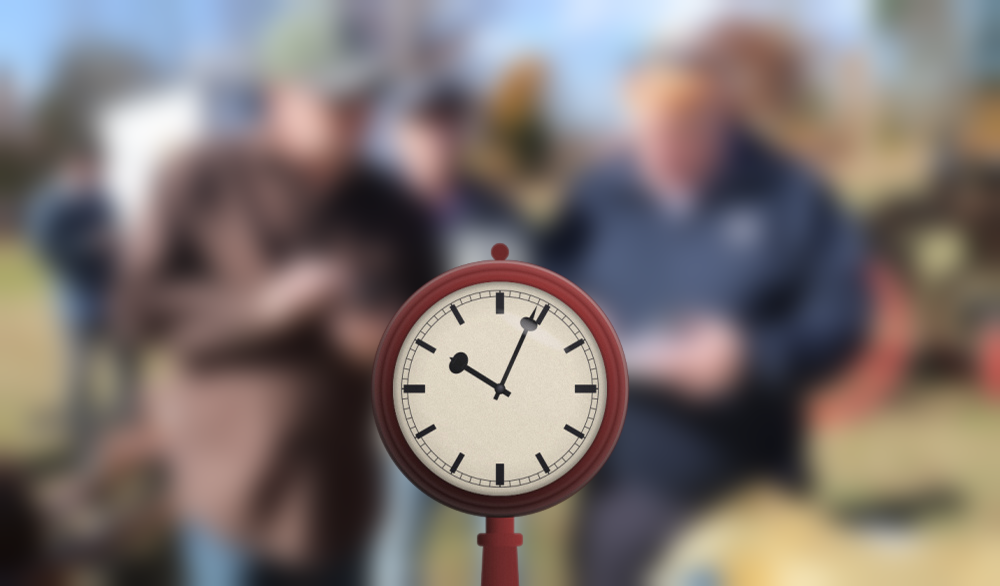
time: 10:04
